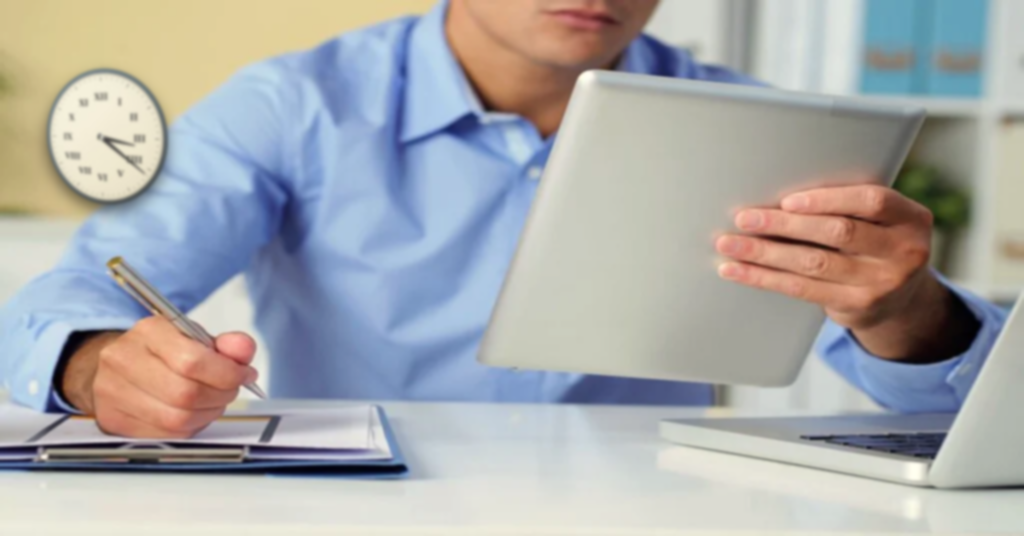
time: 3:21
